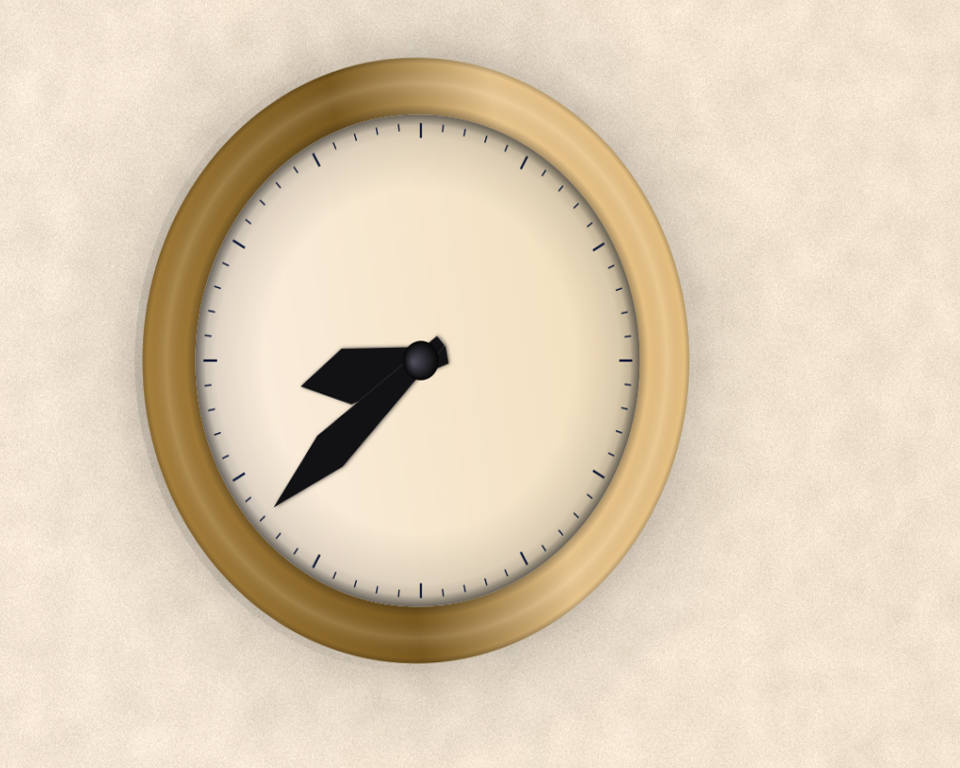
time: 8:38
